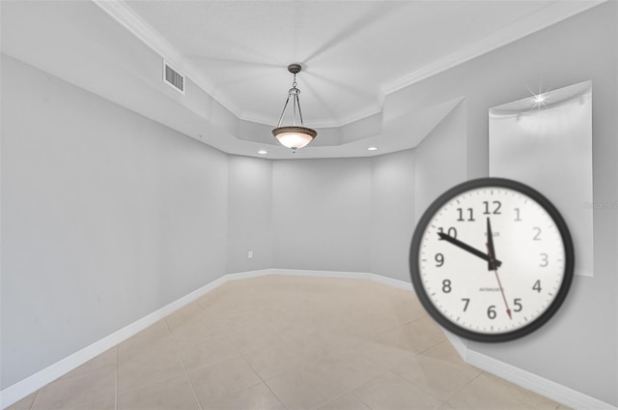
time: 11:49:27
